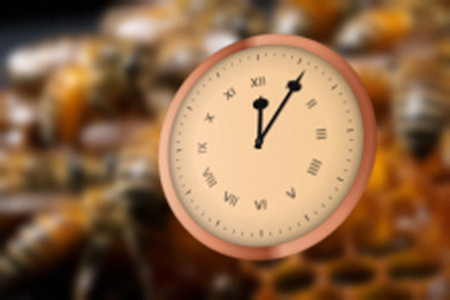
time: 12:06
